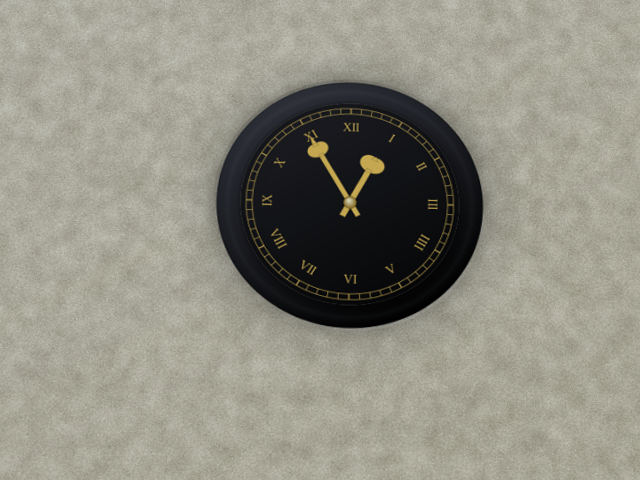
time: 12:55
